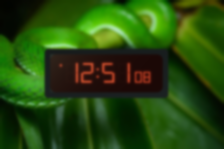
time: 12:51
